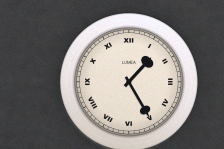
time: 1:25
